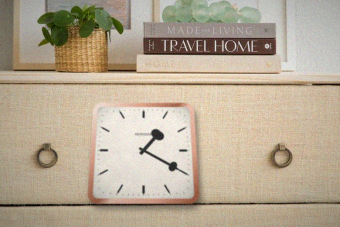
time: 1:20
